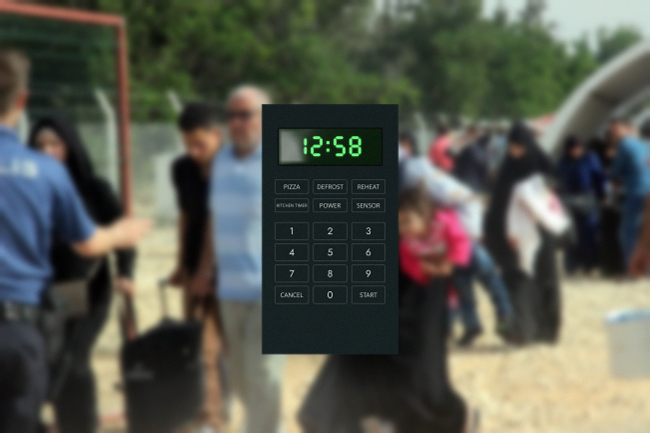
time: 12:58
